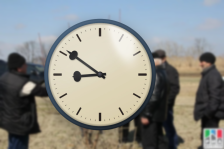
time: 8:51
